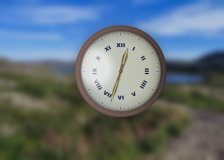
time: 12:33
